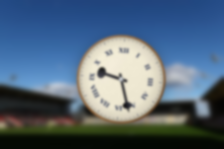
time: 9:27
